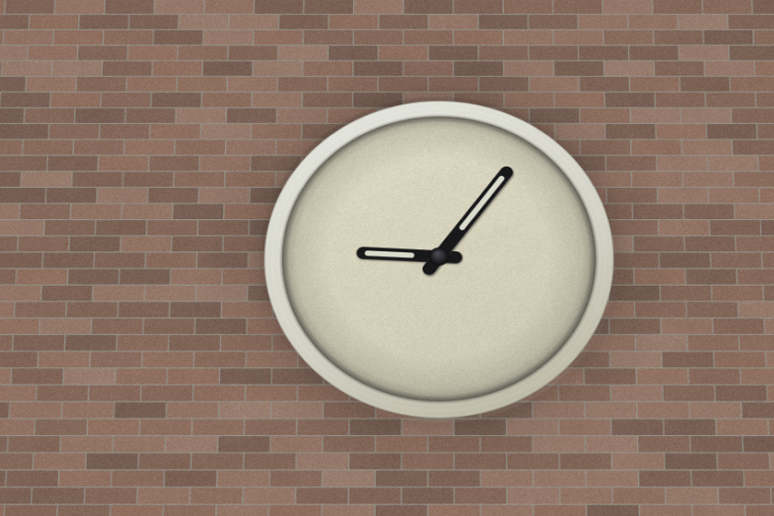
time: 9:06
